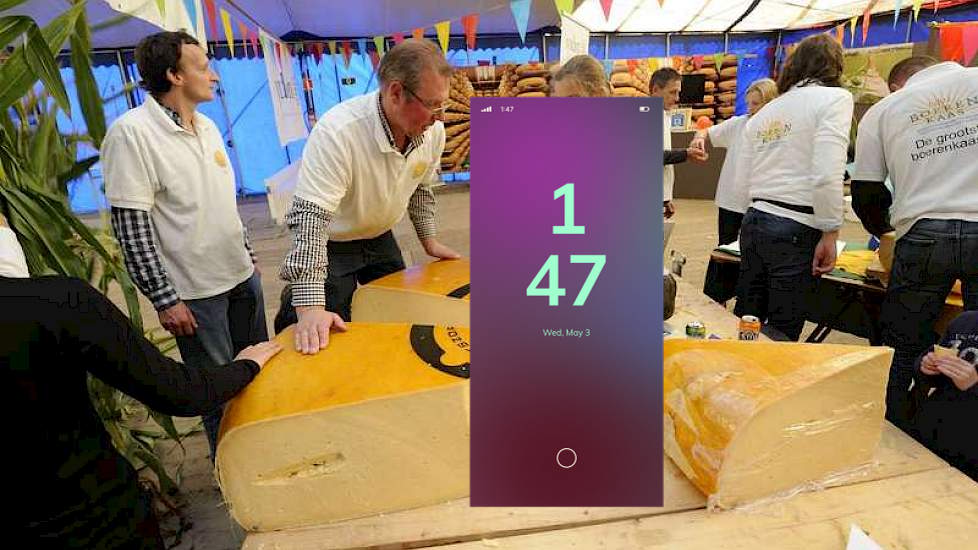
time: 1:47
